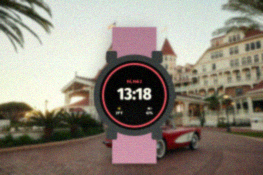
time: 13:18
